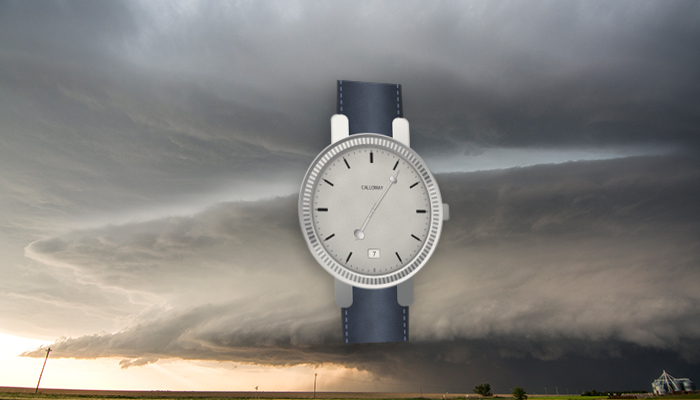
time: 7:06
